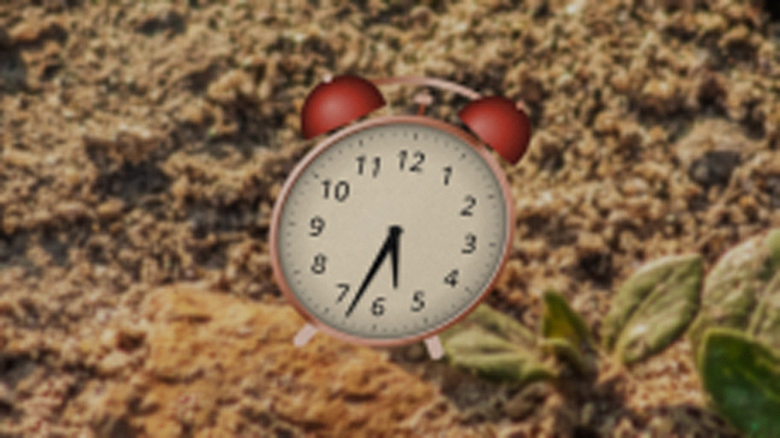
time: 5:33
